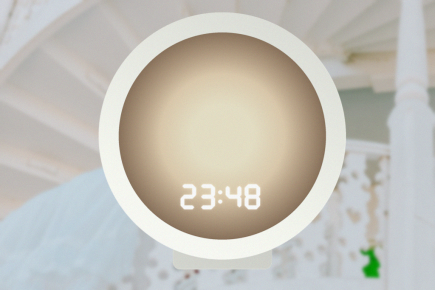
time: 23:48
